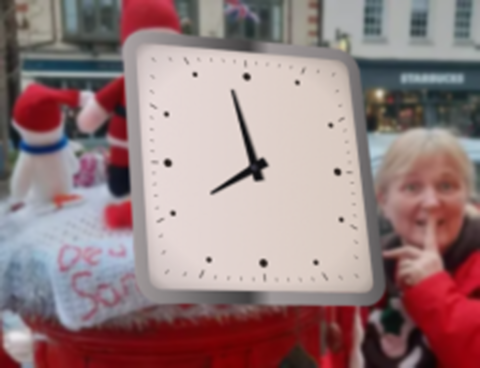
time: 7:58
